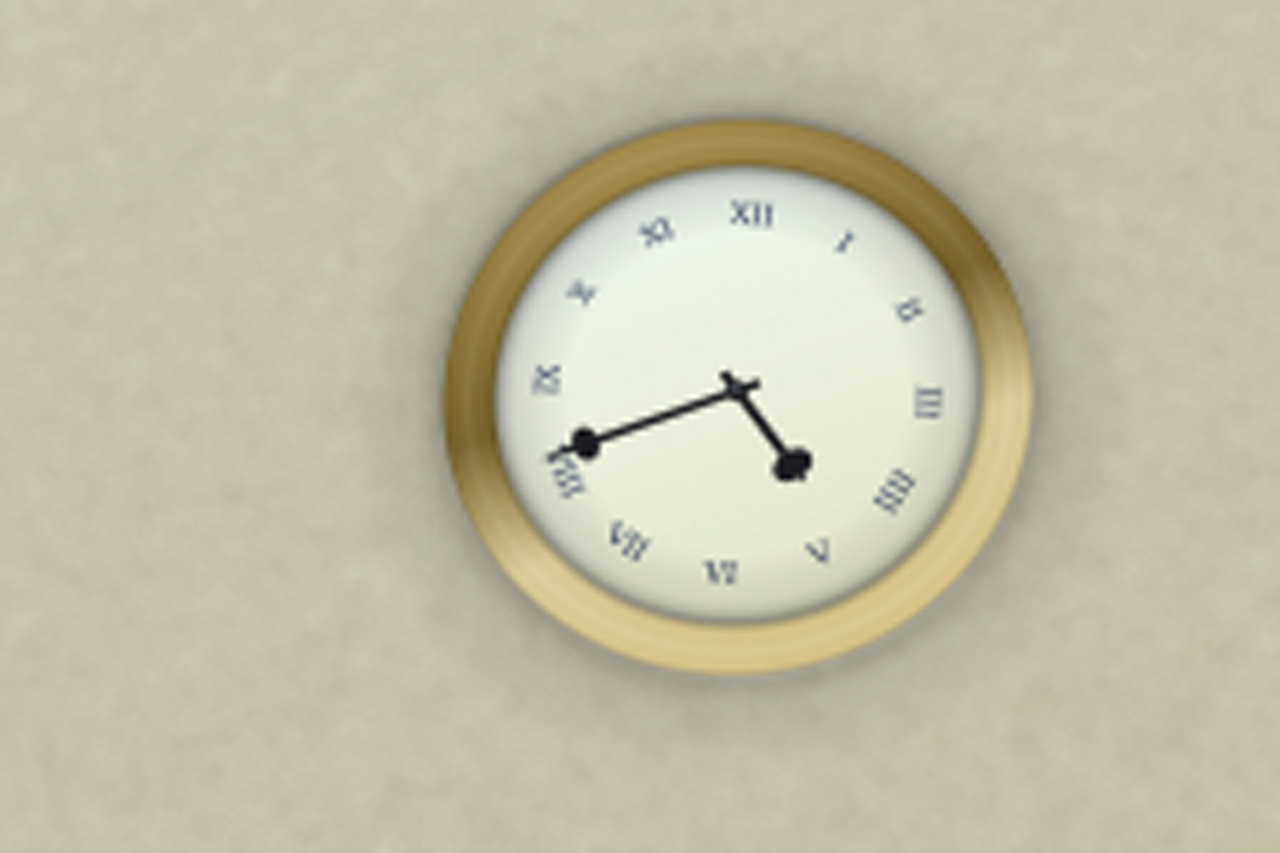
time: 4:41
